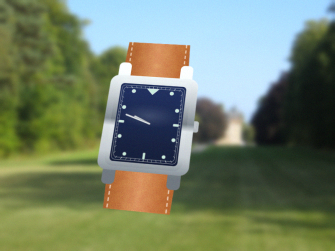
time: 9:48
